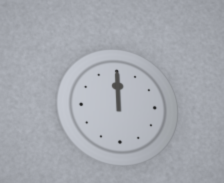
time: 12:00
